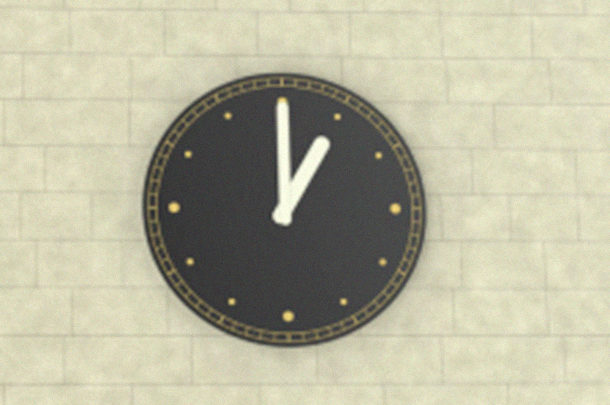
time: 1:00
